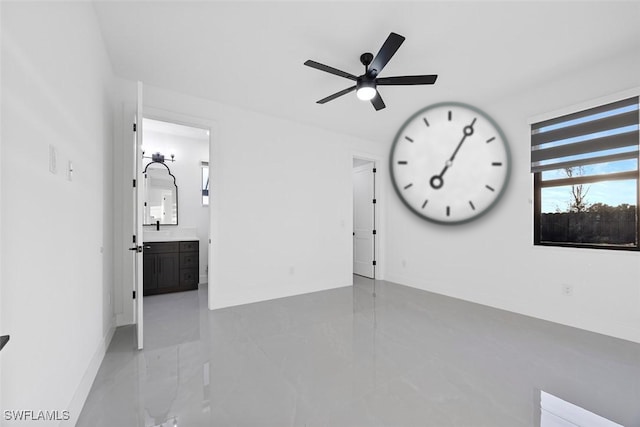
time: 7:05
